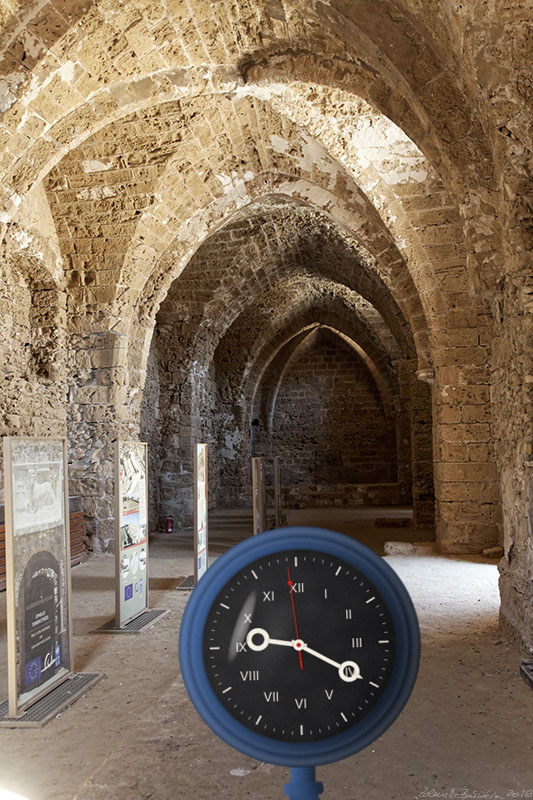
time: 9:19:59
